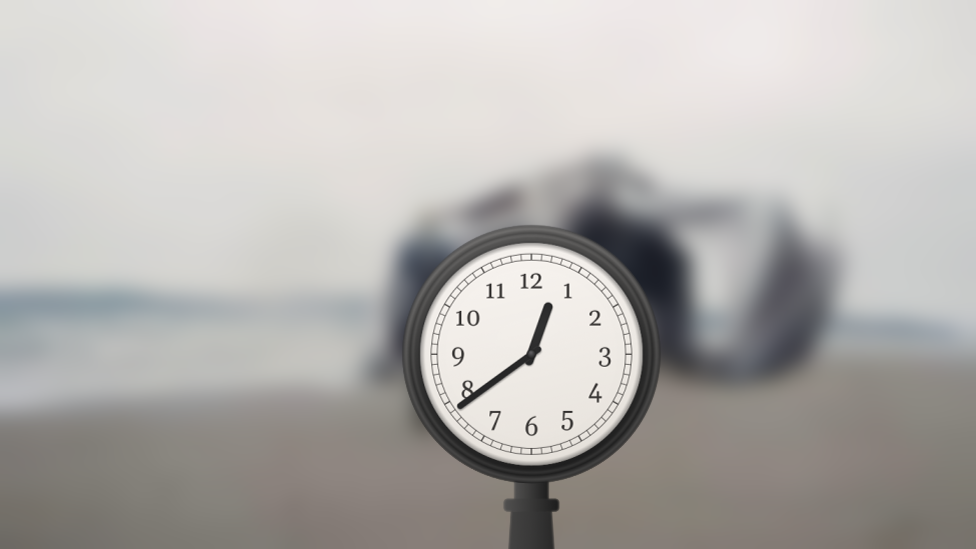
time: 12:39
